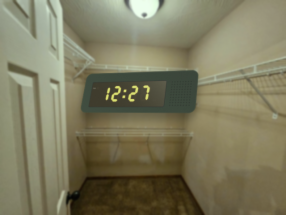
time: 12:27
